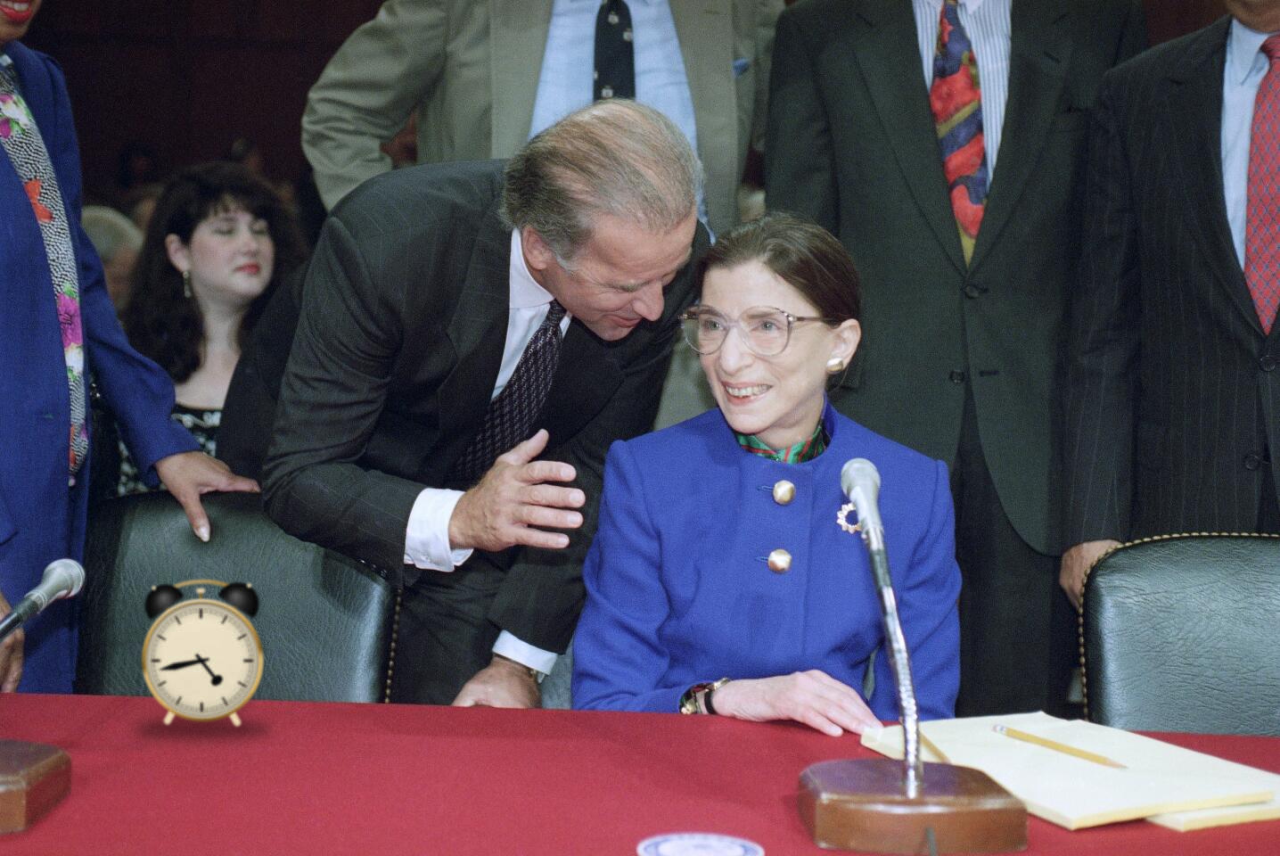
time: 4:43
